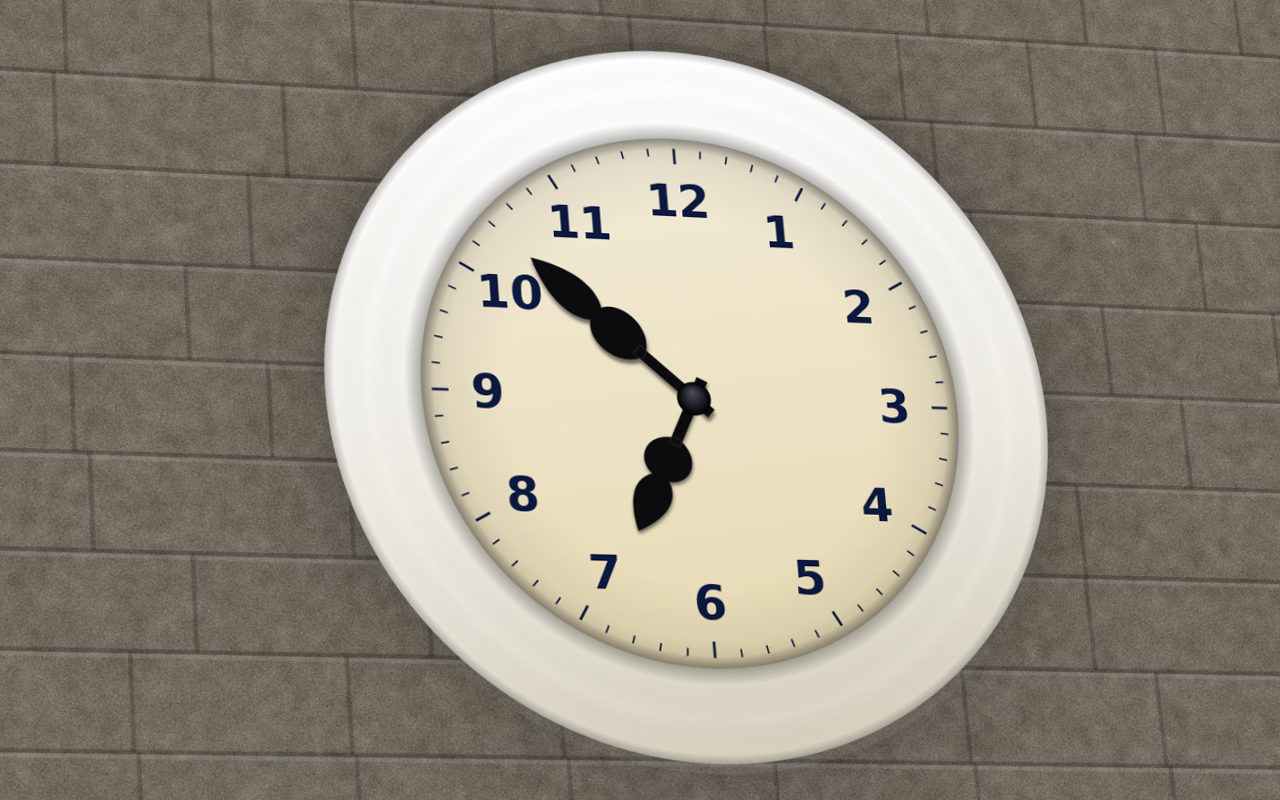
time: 6:52
